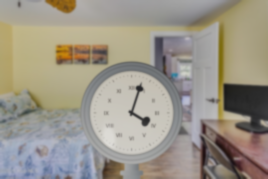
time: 4:03
